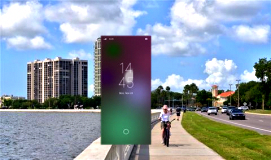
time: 14:45
